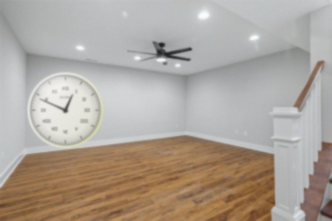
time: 12:49
